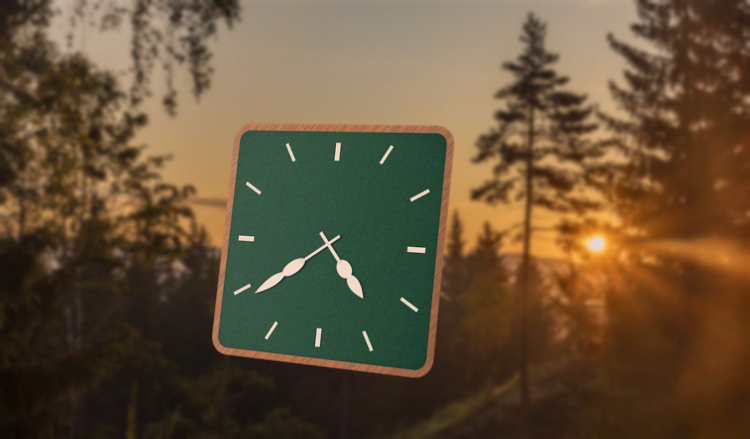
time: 4:39
